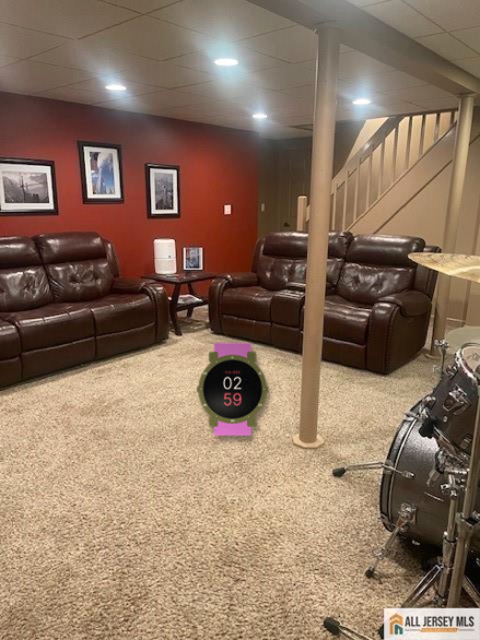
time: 2:59
